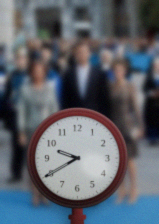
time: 9:40
